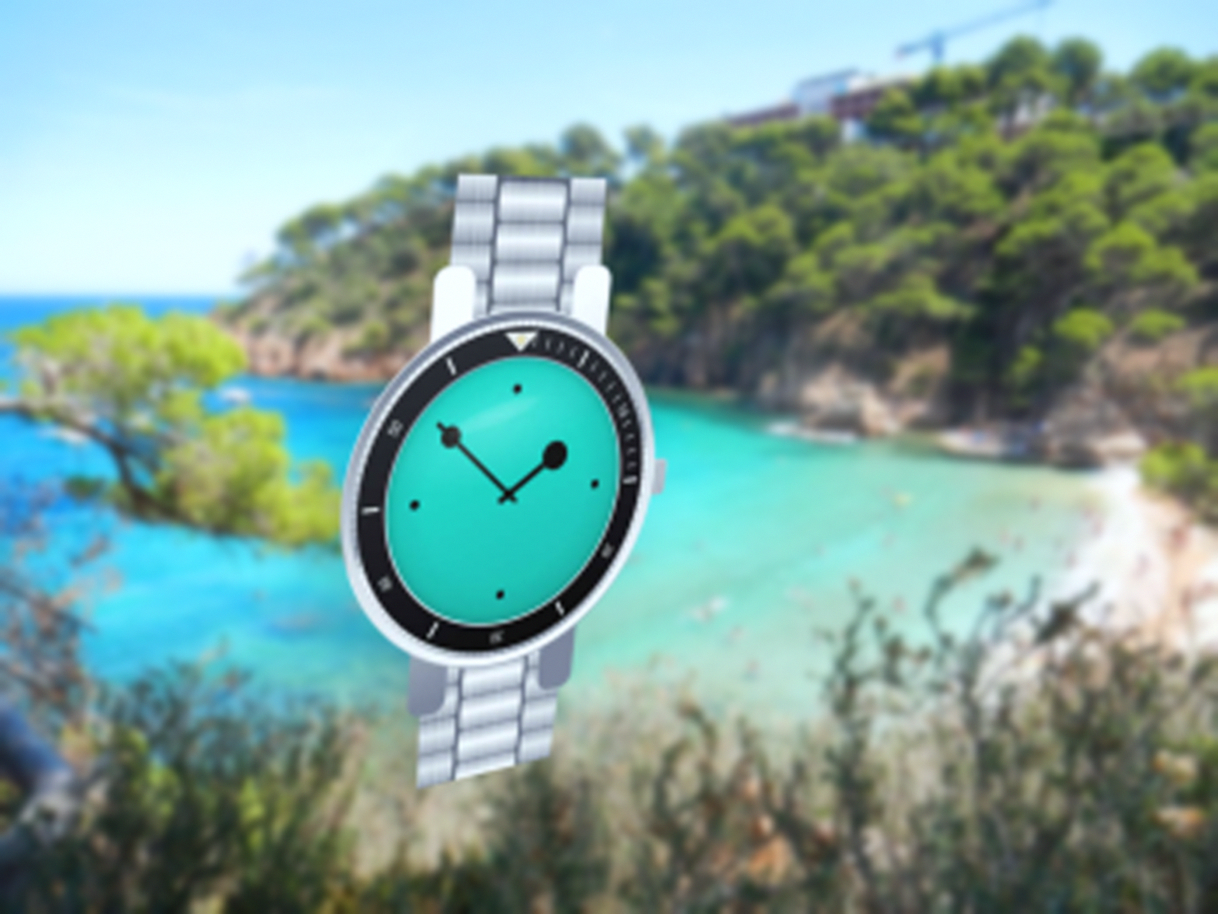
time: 1:52
